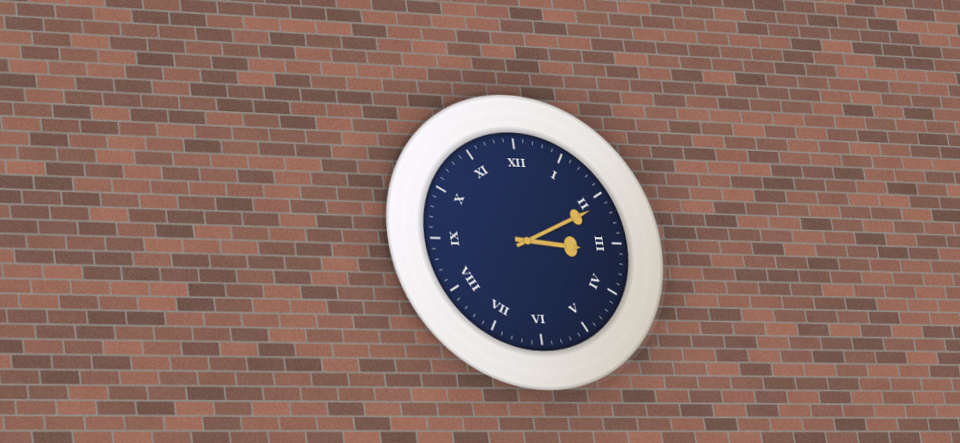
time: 3:11
